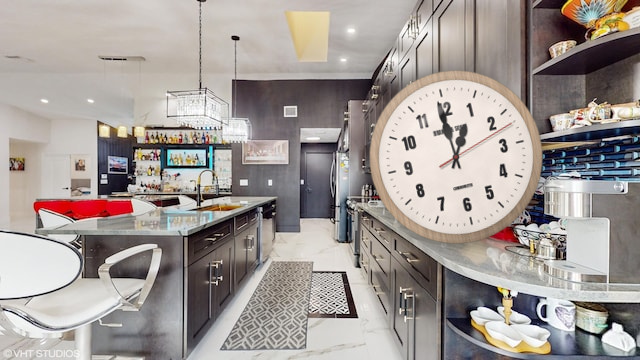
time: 12:59:12
